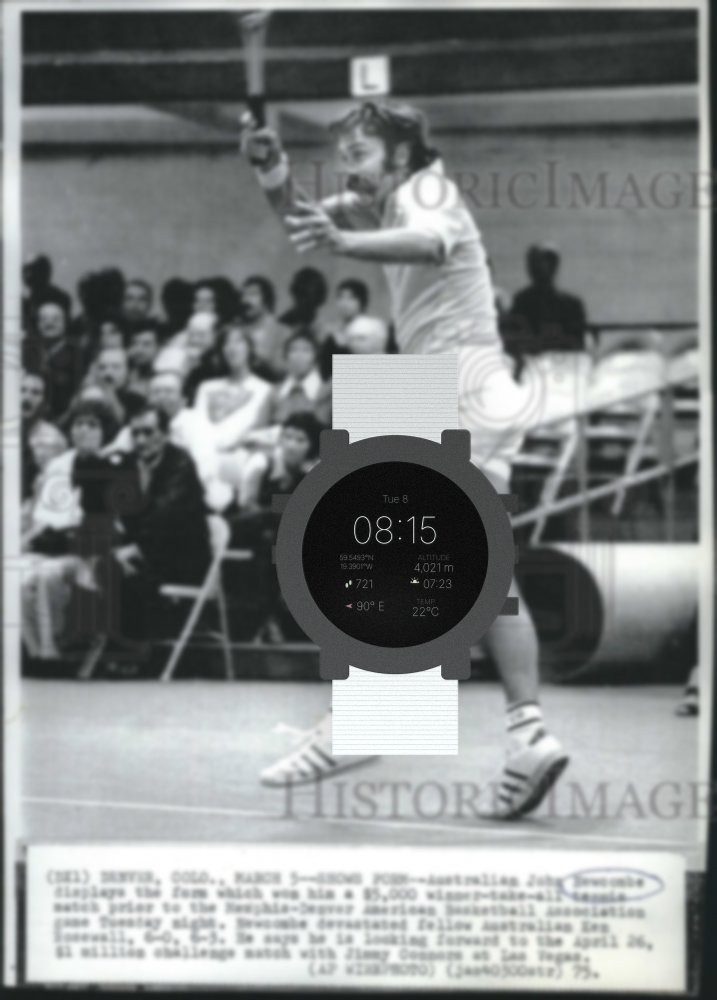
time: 8:15
